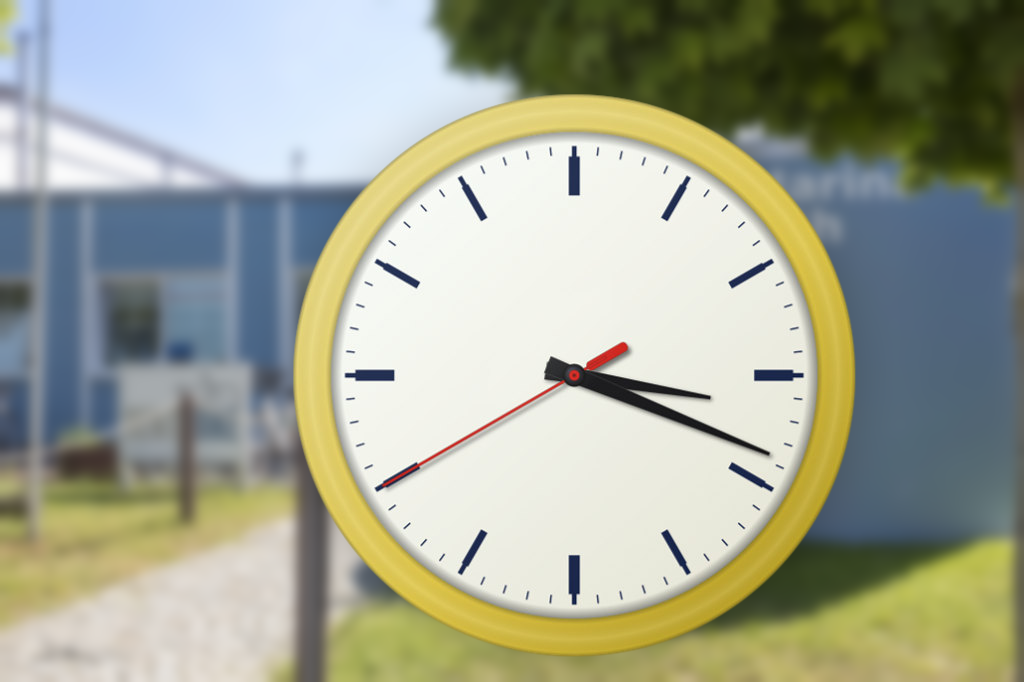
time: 3:18:40
